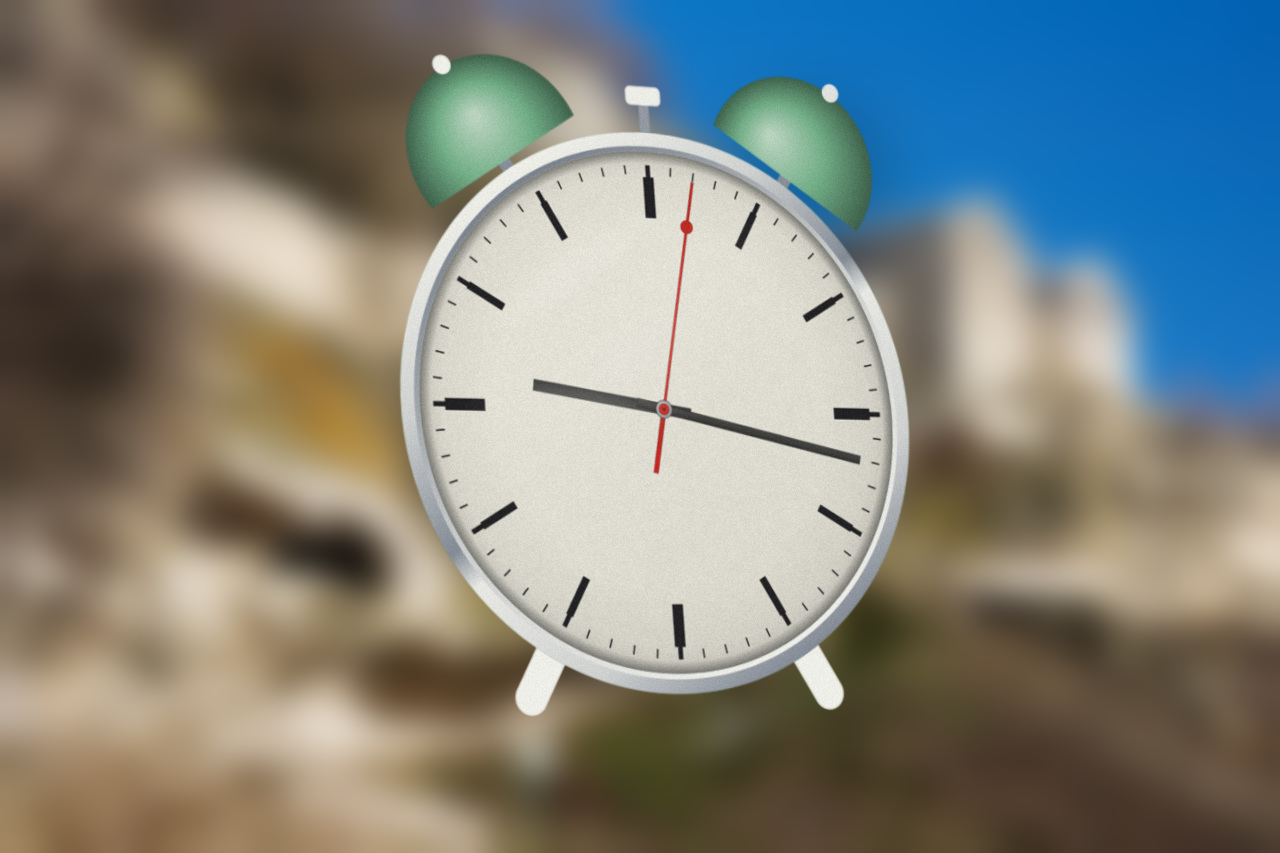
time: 9:17:02
